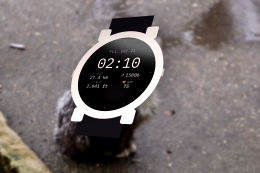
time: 2:10
